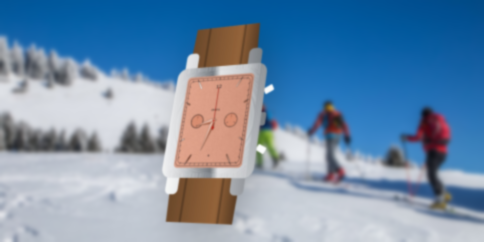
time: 8:33
